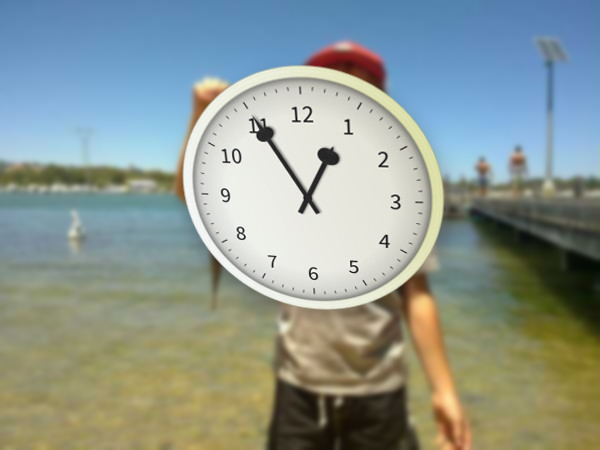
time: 12:55
